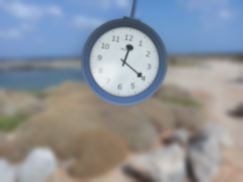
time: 12:20
